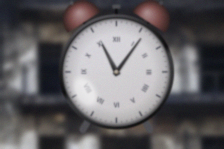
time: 11:06
